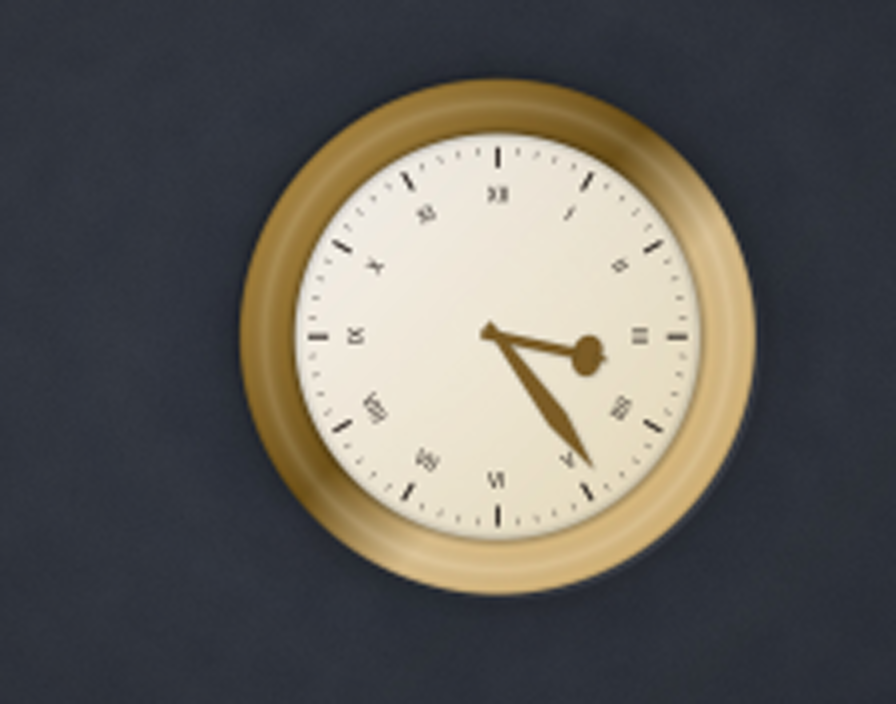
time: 3:24
